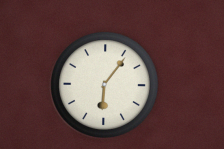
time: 6:06
